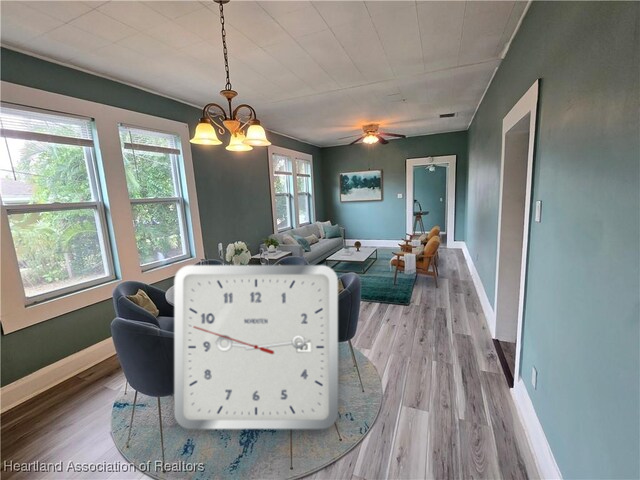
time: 9:13:48
